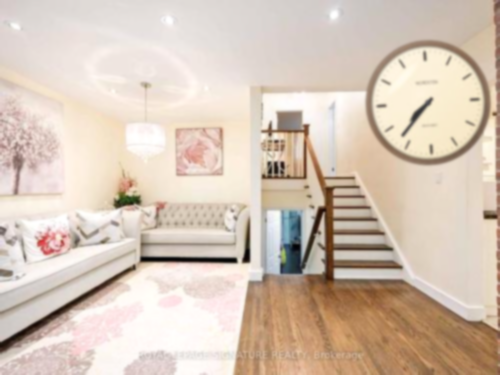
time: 7:37
